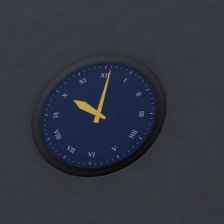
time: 10:01
